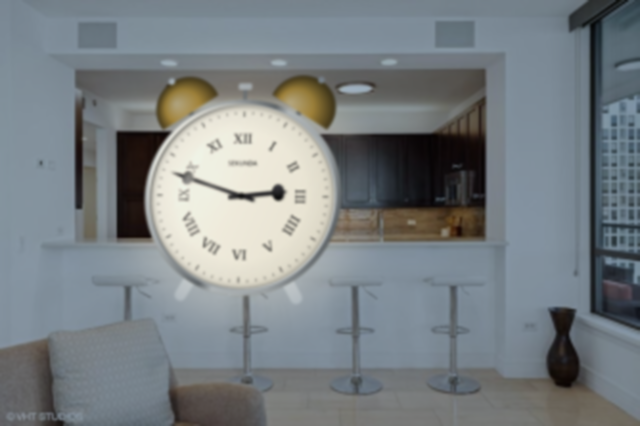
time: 2:48
